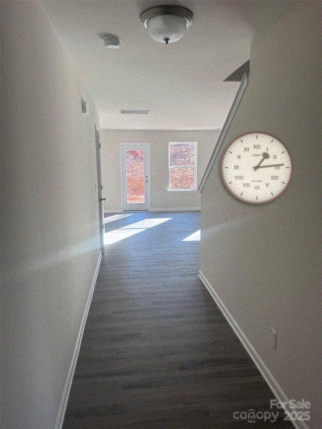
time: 1:14
